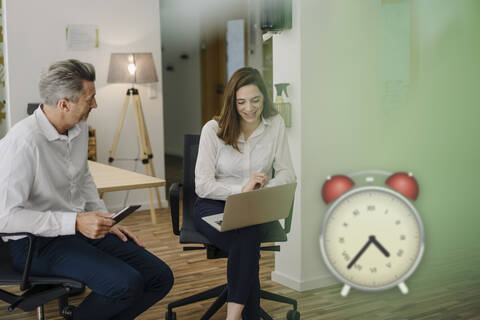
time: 4:37
